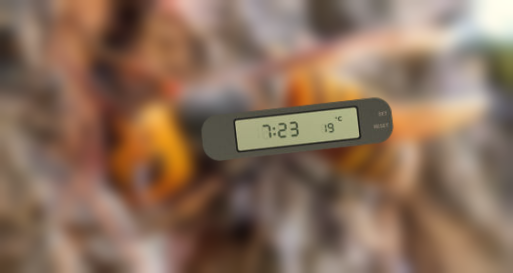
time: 7:23
